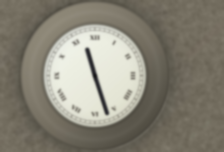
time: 11:27
